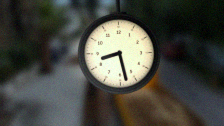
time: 8:28
